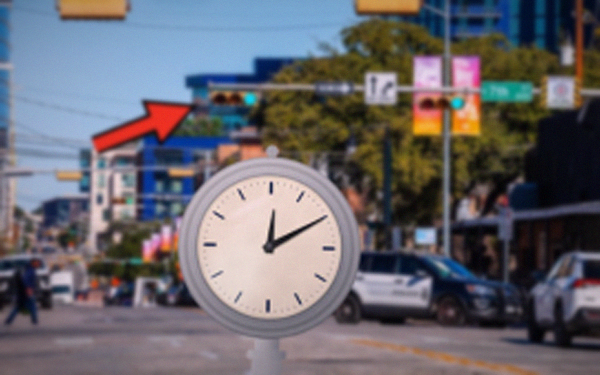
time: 12:10
